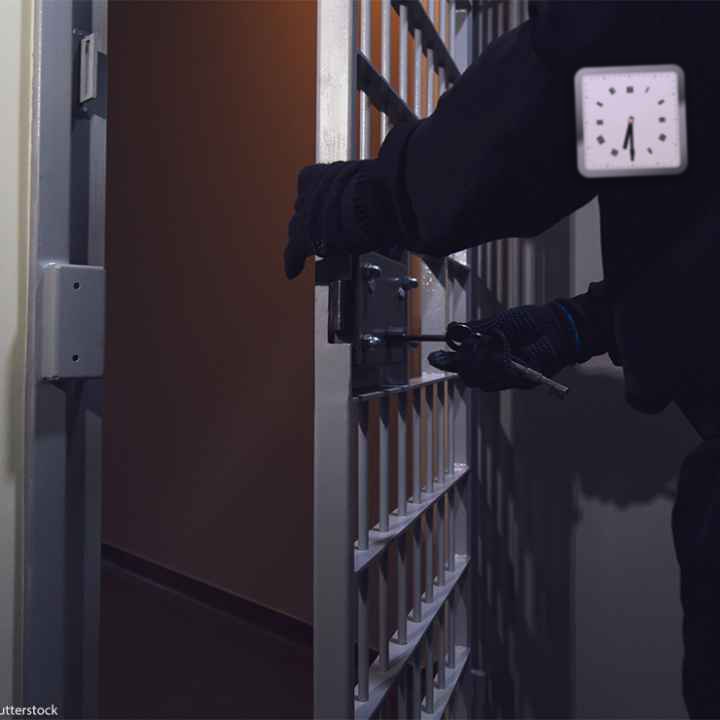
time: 6:30
